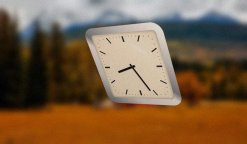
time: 8:26
